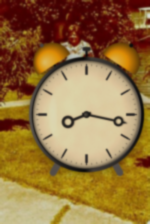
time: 8:17
